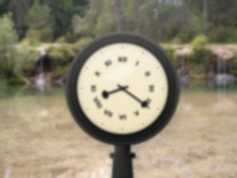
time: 8:21
